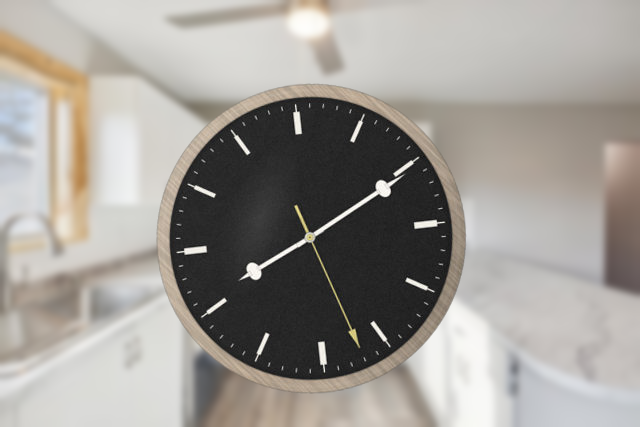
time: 8:10:27
